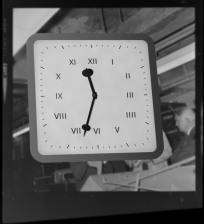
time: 11:33
